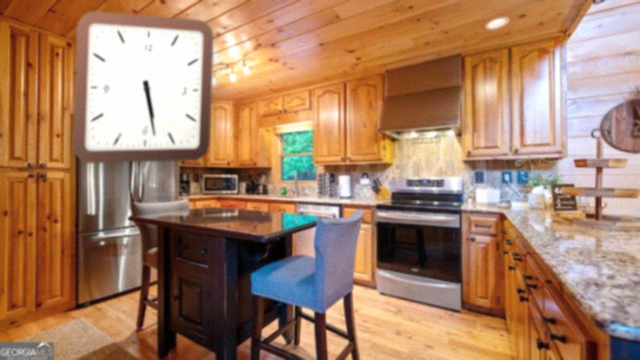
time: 5:28
